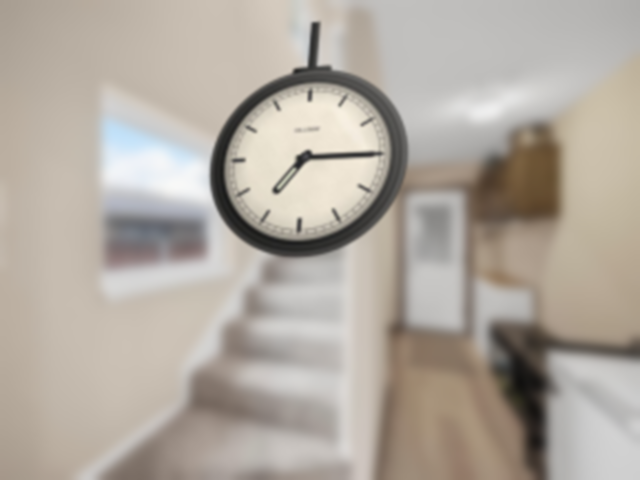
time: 7:15
